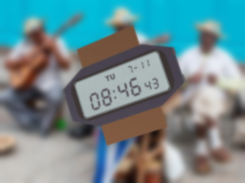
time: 8:46:43
